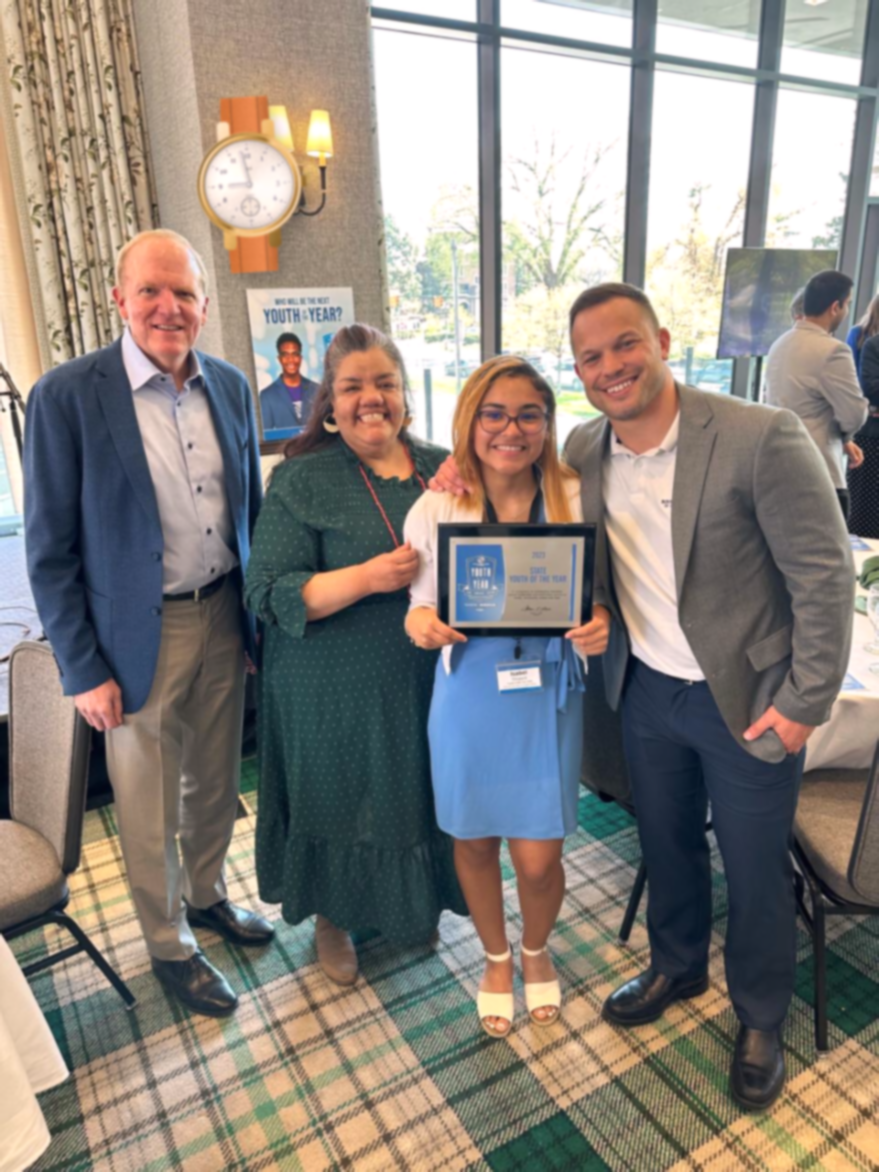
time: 8:58
